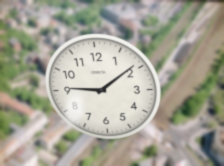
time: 9:09
